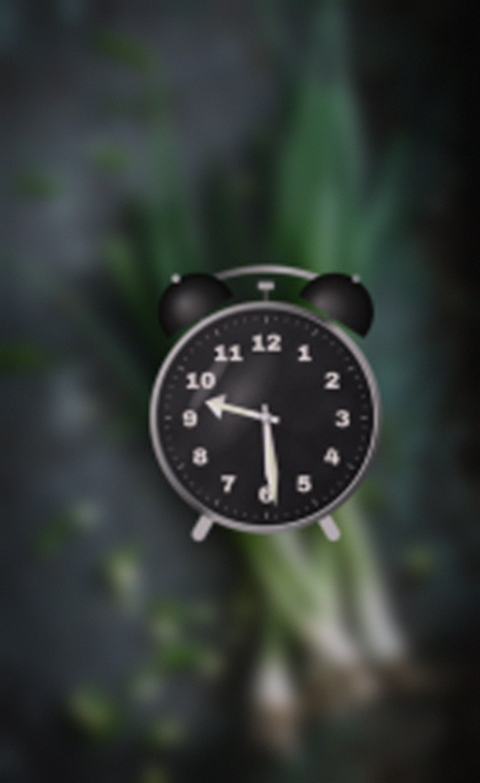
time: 9:29
